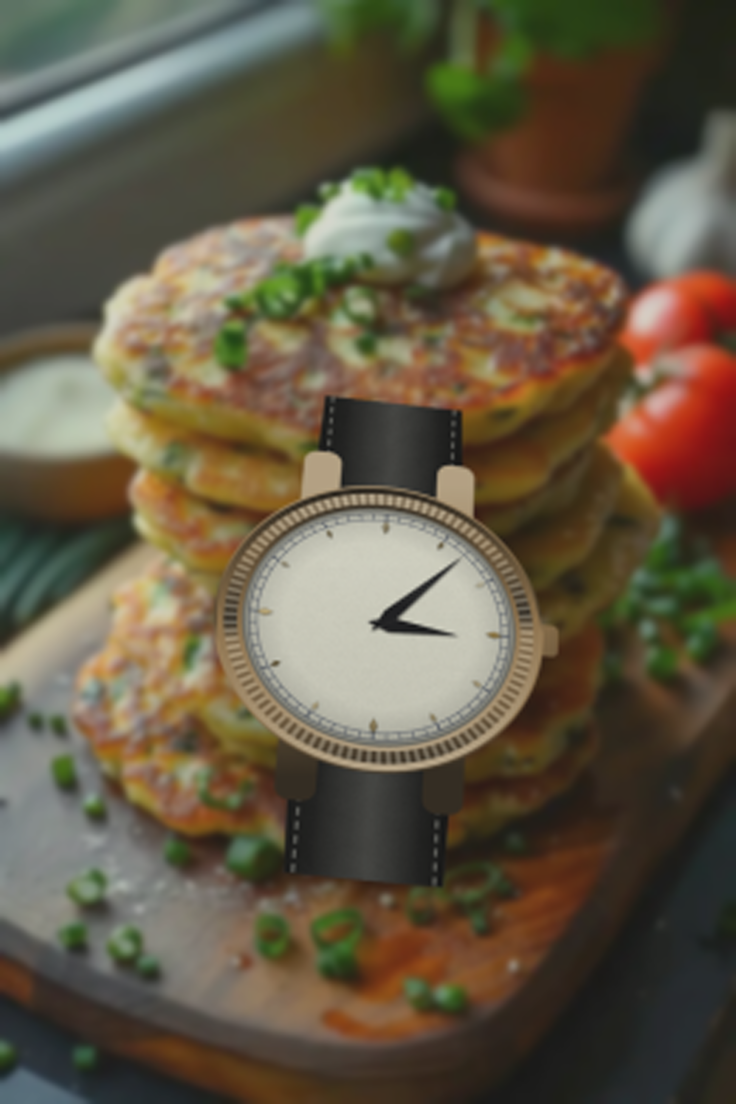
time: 3:07
